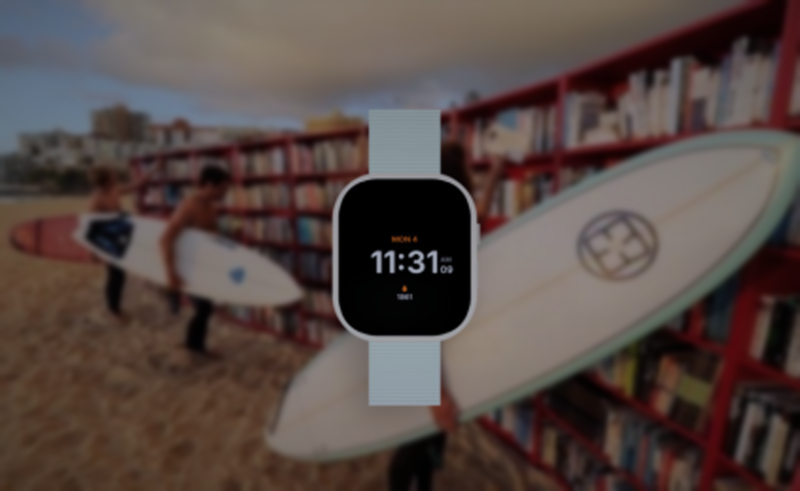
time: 11:31
